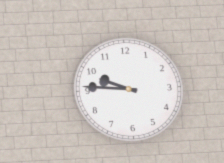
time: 9:46
